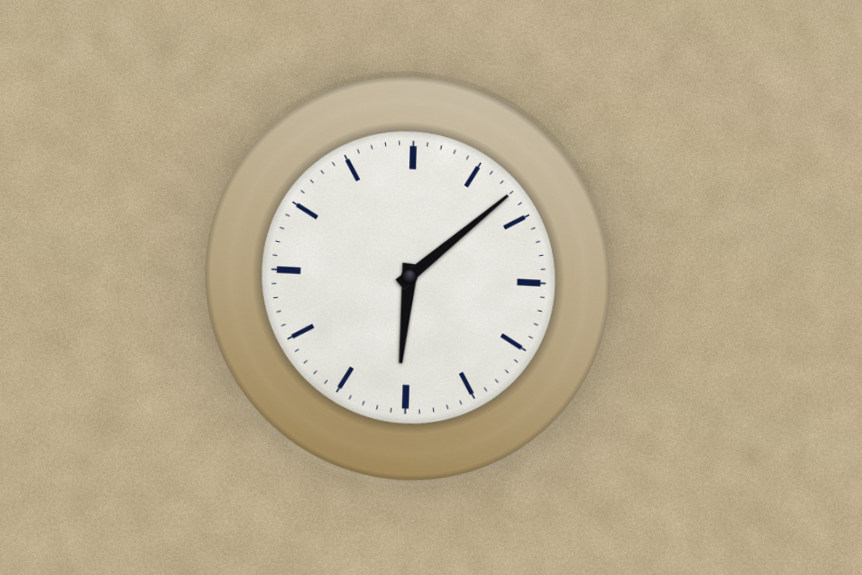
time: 6:08
